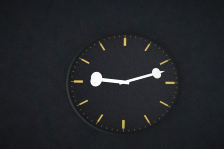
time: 9:12
